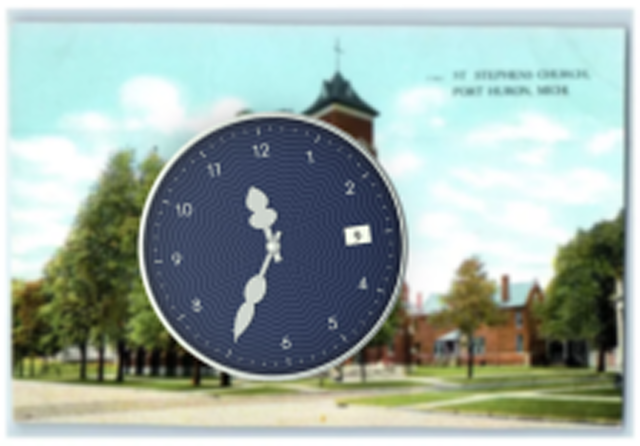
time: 11:35
